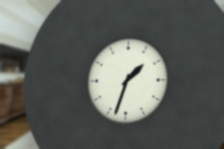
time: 1:33
